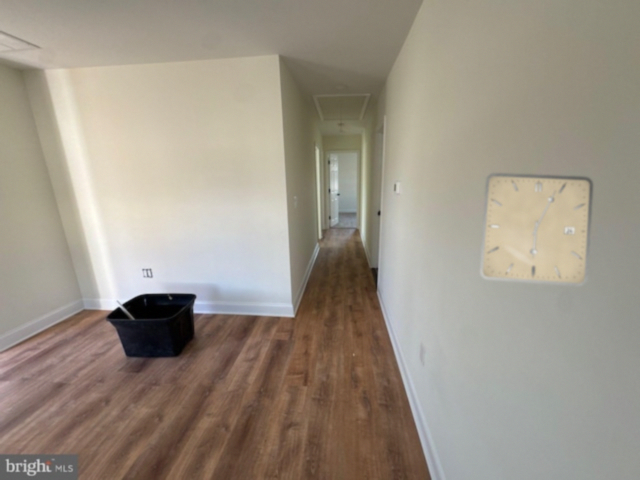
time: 6:04
